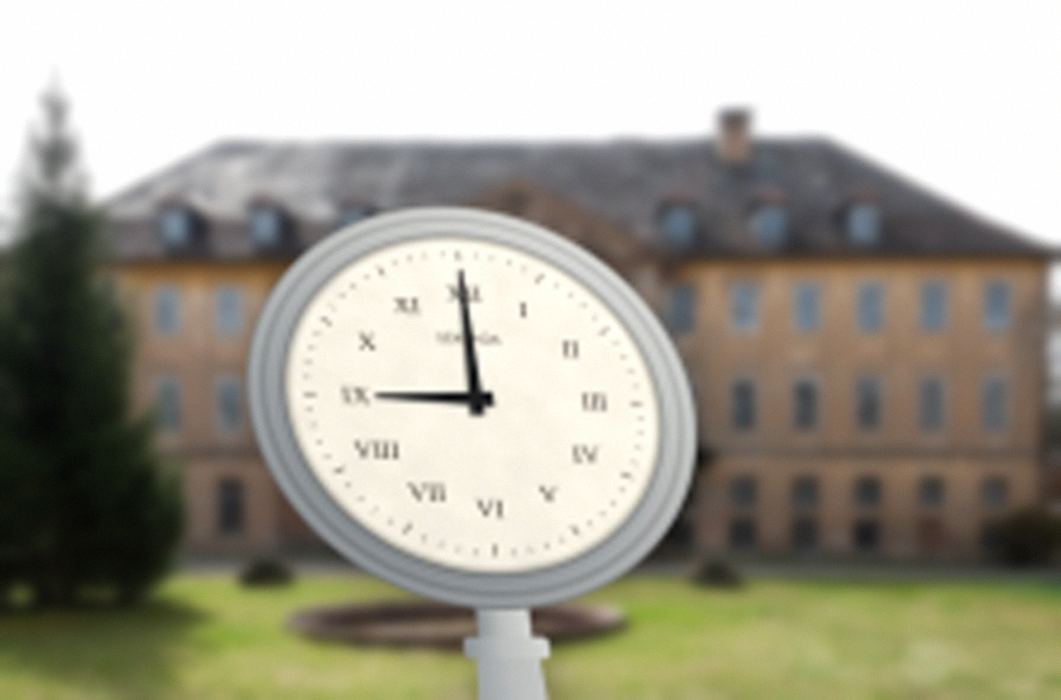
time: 9:00
